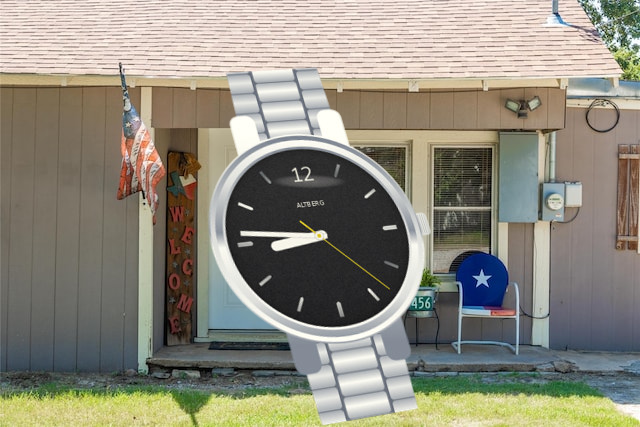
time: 8:46:23
